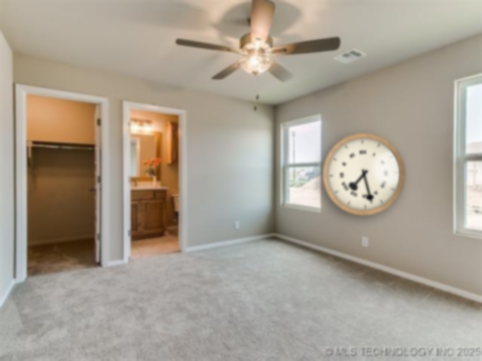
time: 7:28
